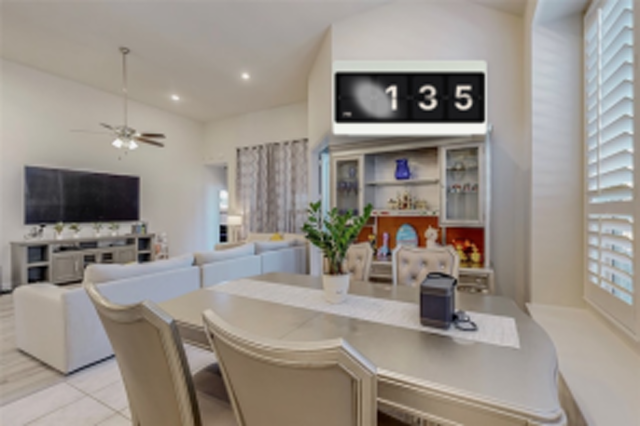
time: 1:35
